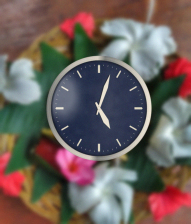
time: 5:03
